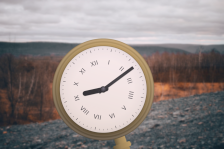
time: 9:12
